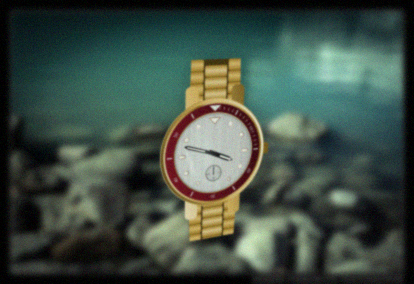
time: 3:48
